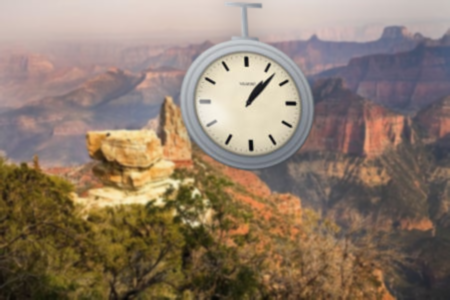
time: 1:07
